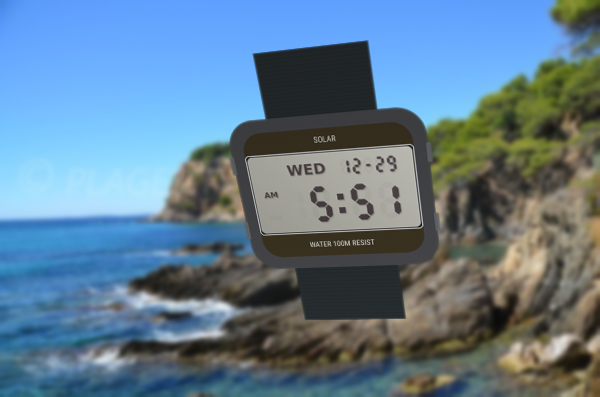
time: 5:51
